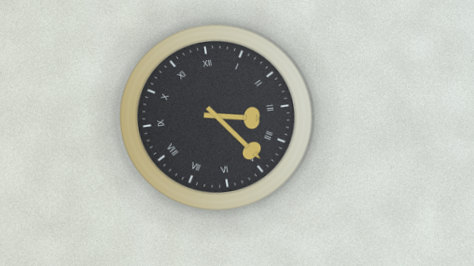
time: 3:24
